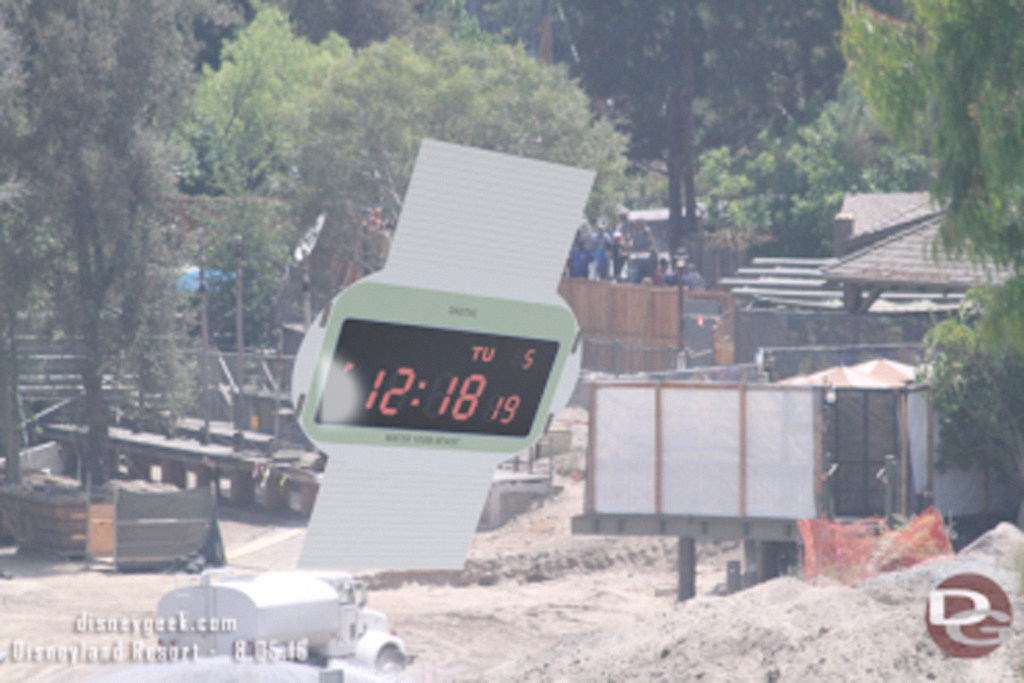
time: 12:18:19
